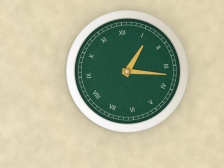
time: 1:17
